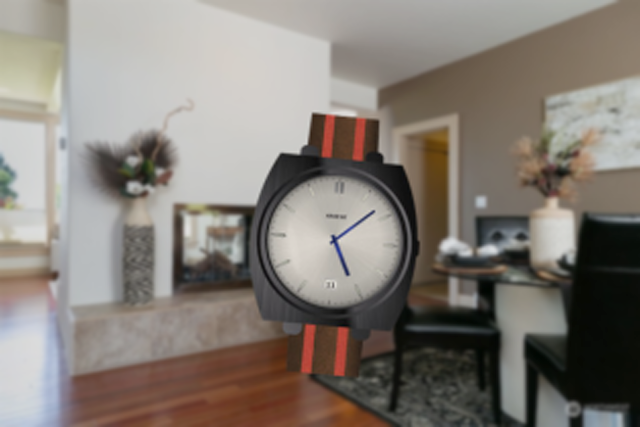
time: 5:08
